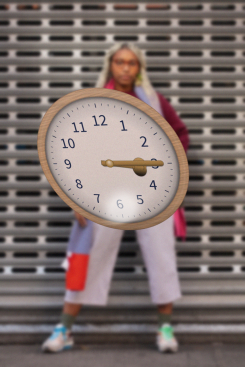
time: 3:15
